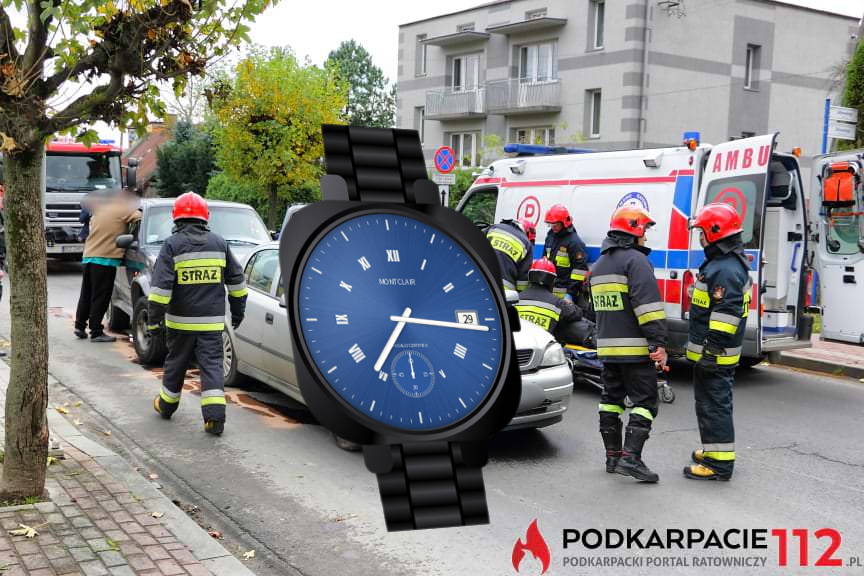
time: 7:16
